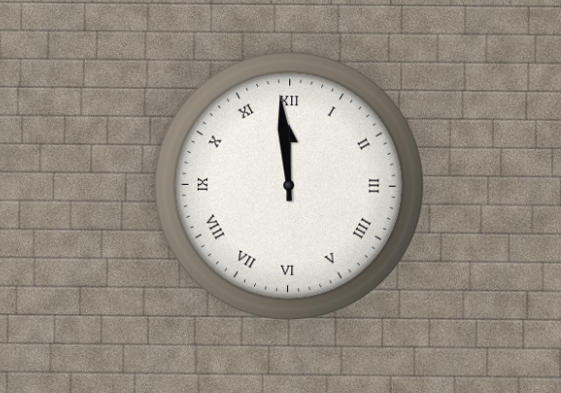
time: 11:59
